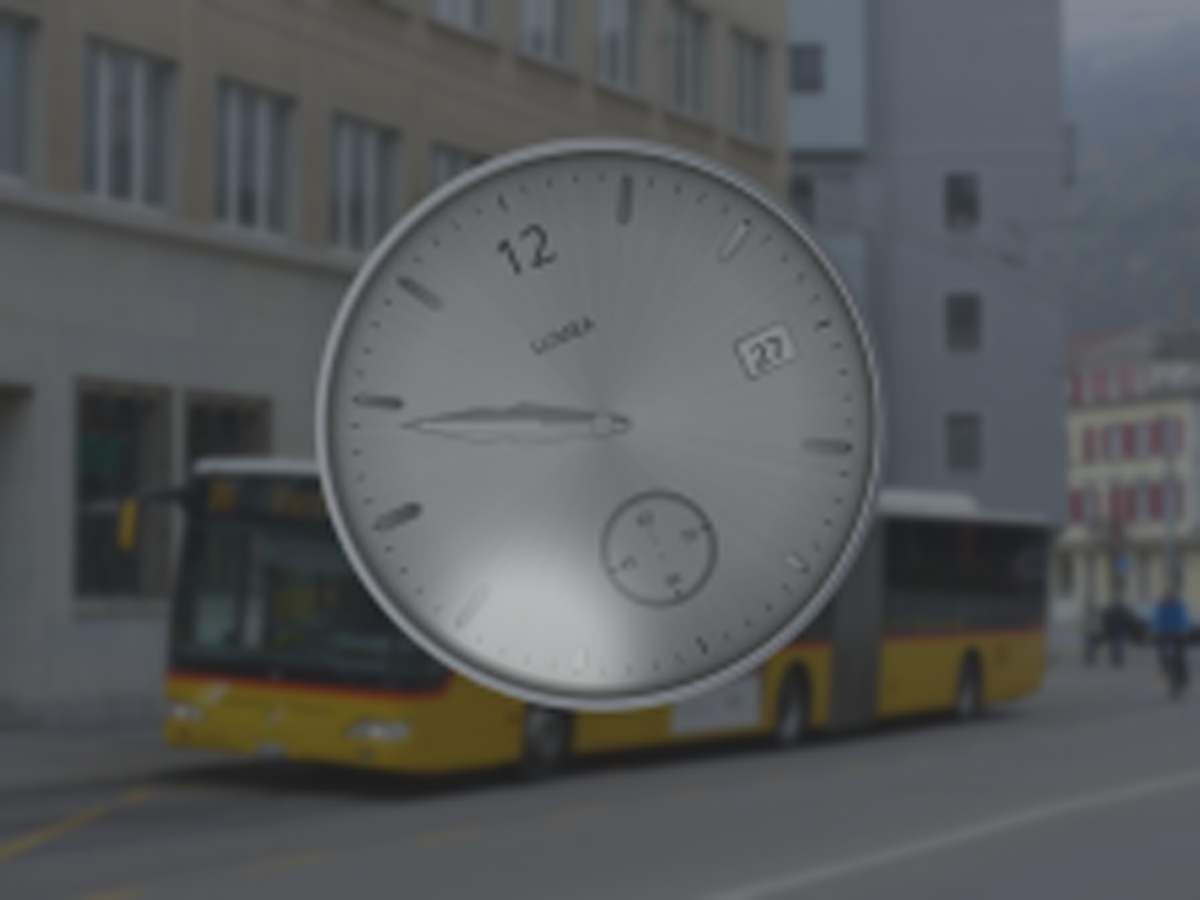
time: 9:49
